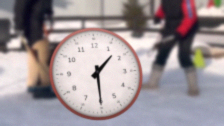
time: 1:30
